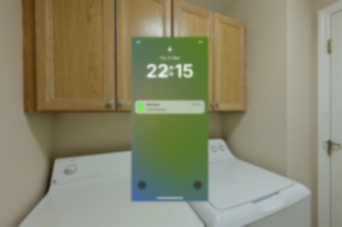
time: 22:15
